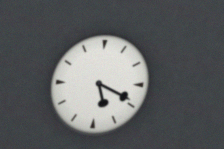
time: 5:19
